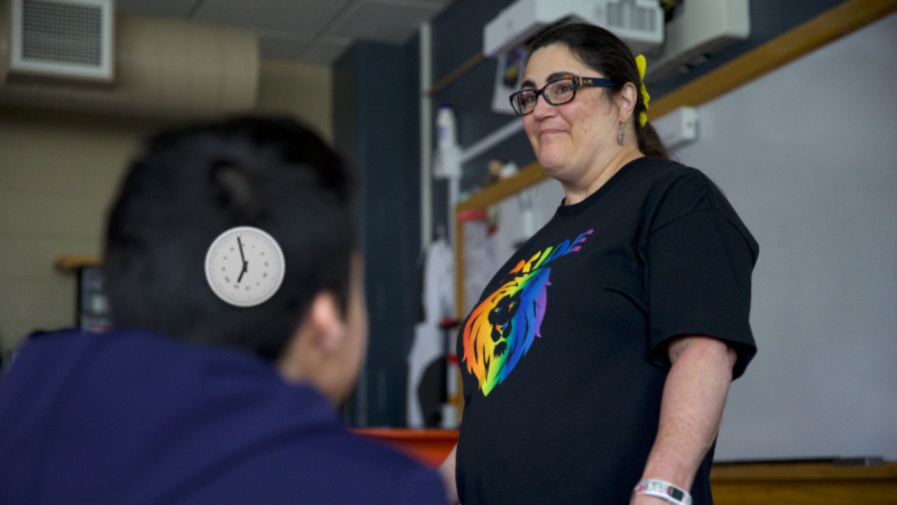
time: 6:59
